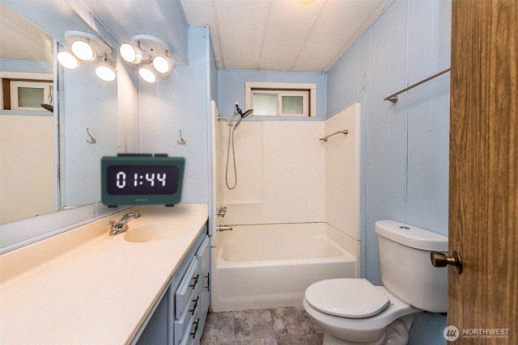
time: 1:44
